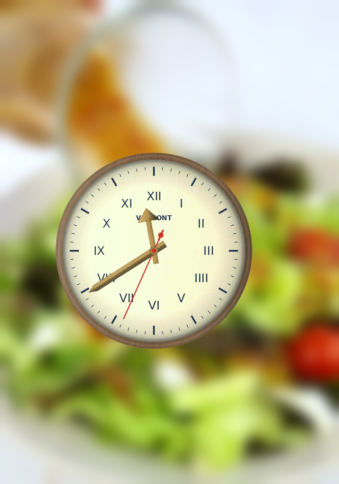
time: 11:39:34
